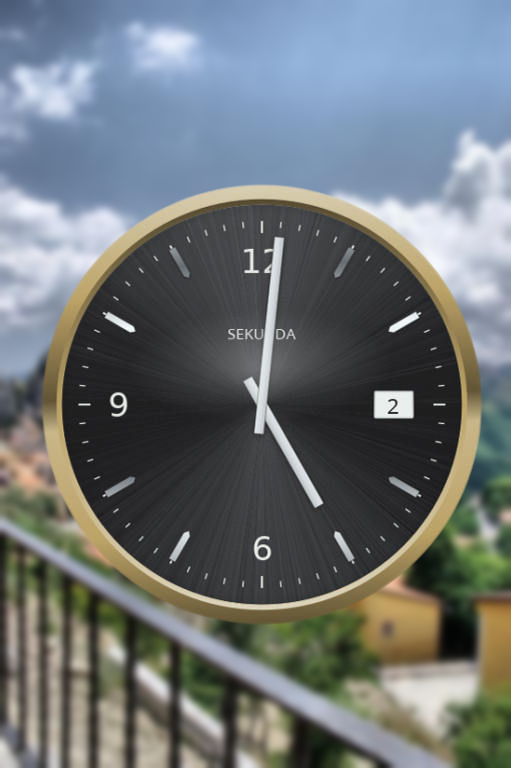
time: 5:01
